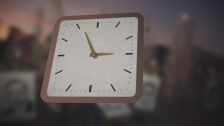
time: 2:56
